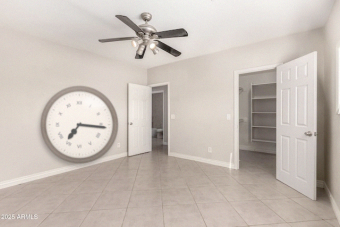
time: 7:16
